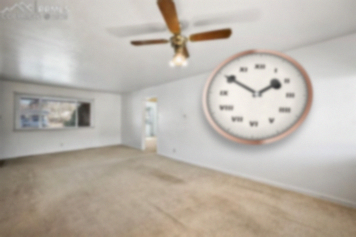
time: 1:50
